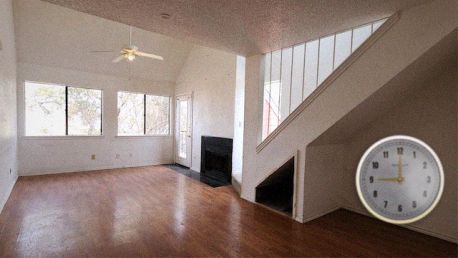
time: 9:00
